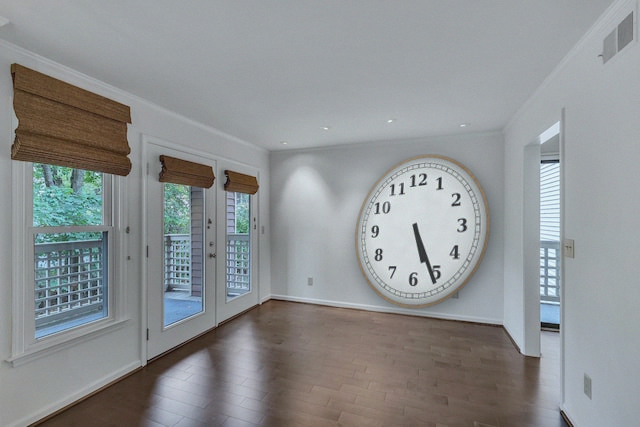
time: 5:26
